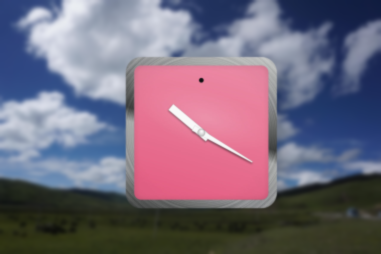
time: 10:20
